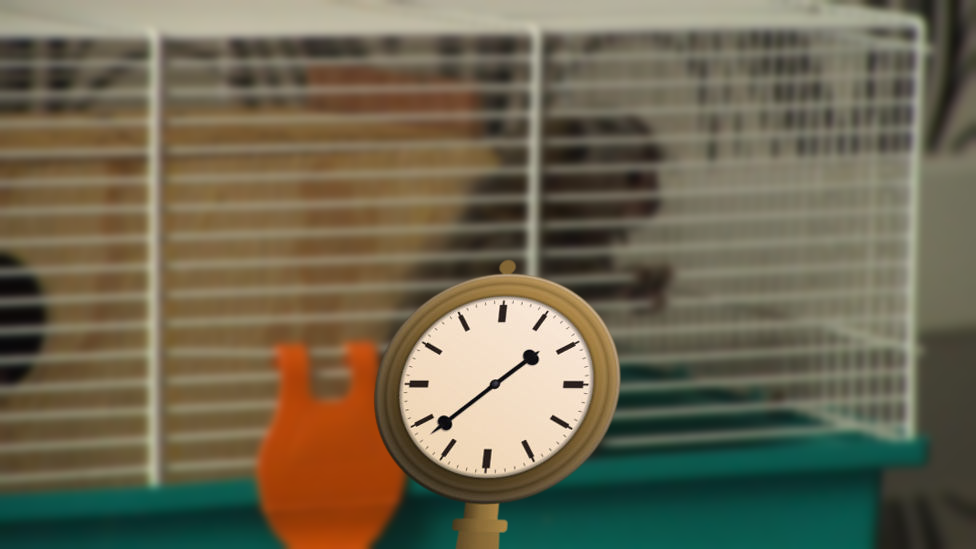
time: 1:38
